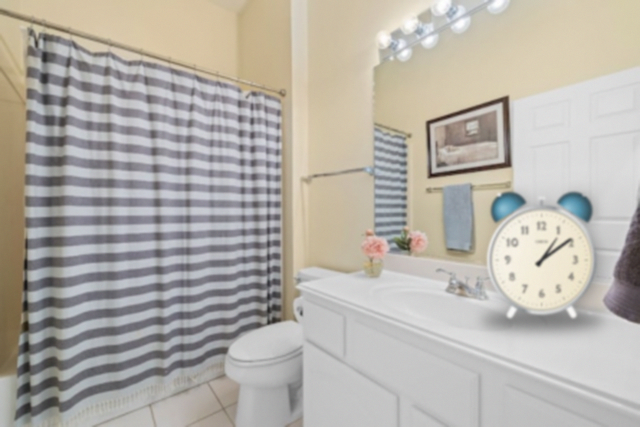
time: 1:09
